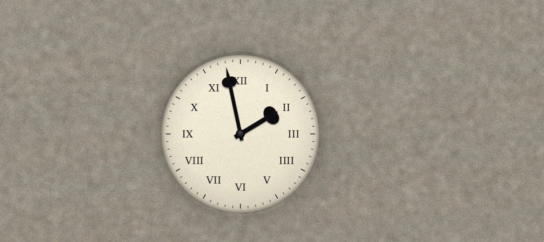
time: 1:58
